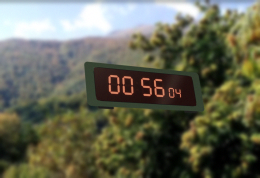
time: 0:56:04
